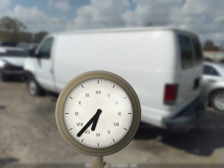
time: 6:37
